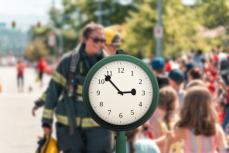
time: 2:53
